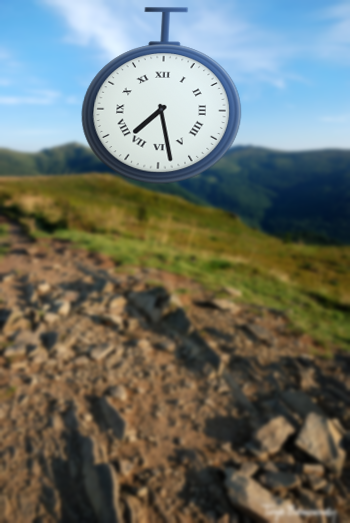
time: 7:28
